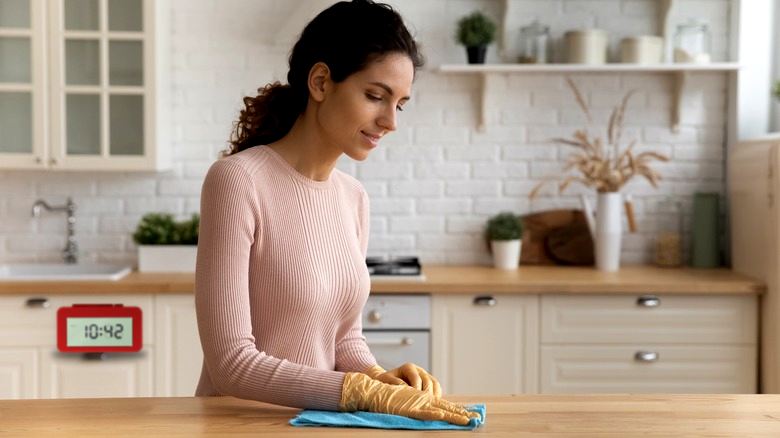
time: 10:42
